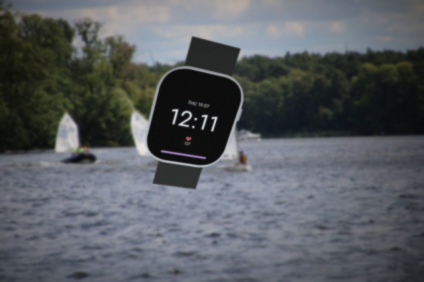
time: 12:11
